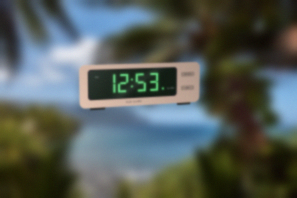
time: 12:53
